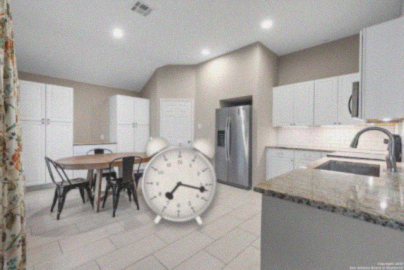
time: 7:17
